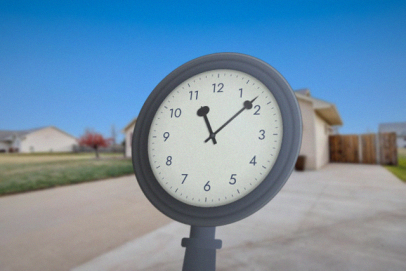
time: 11:08
